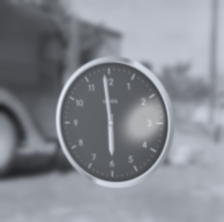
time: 5:59
